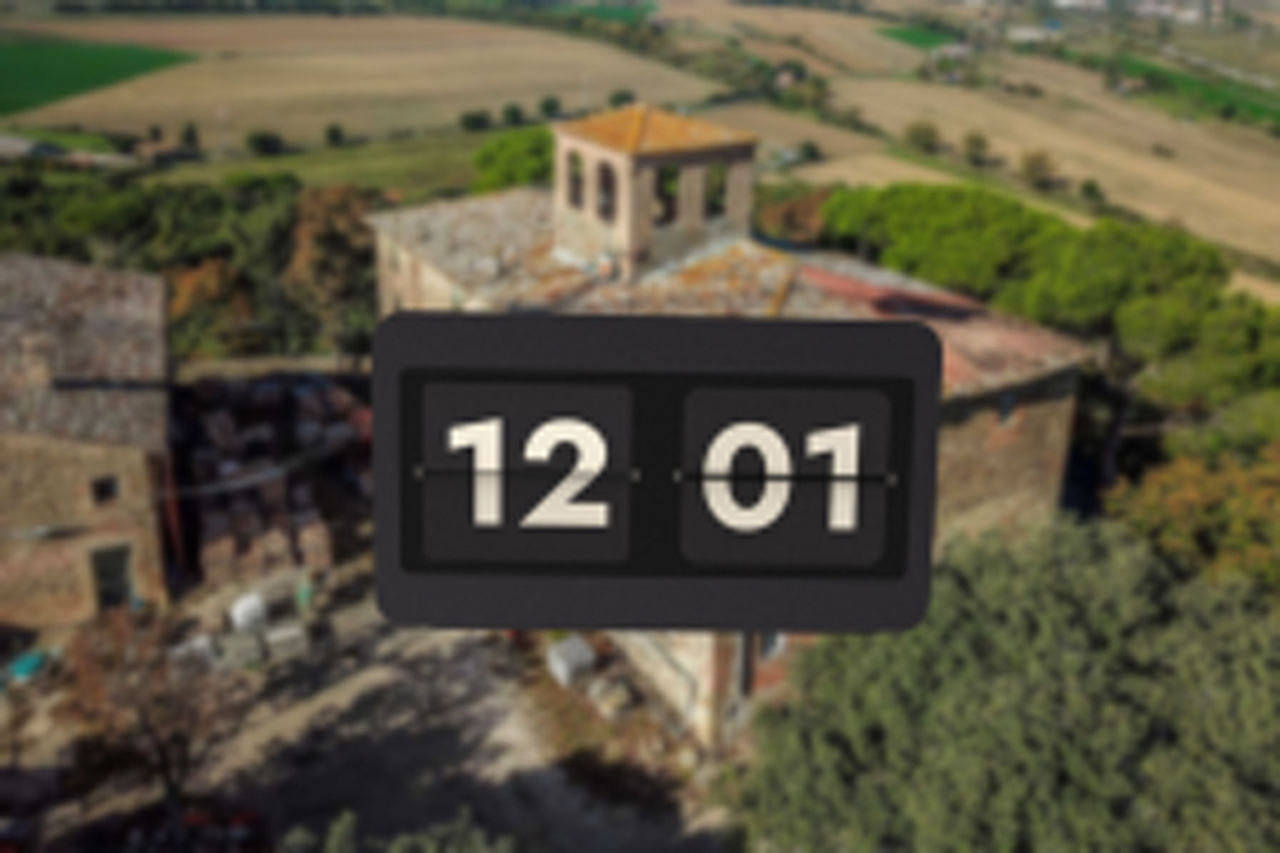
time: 12:01
